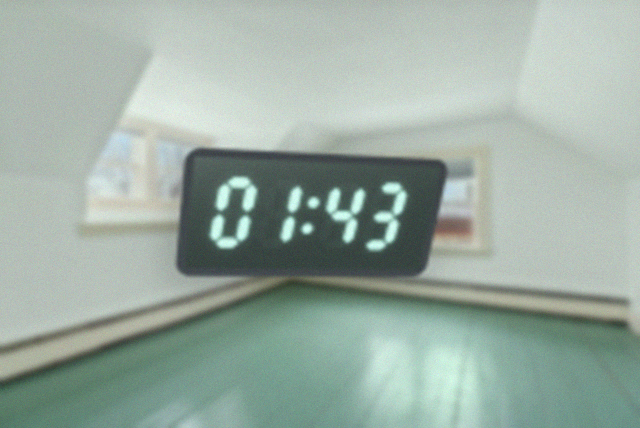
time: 1:43
